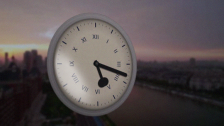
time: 5:18
